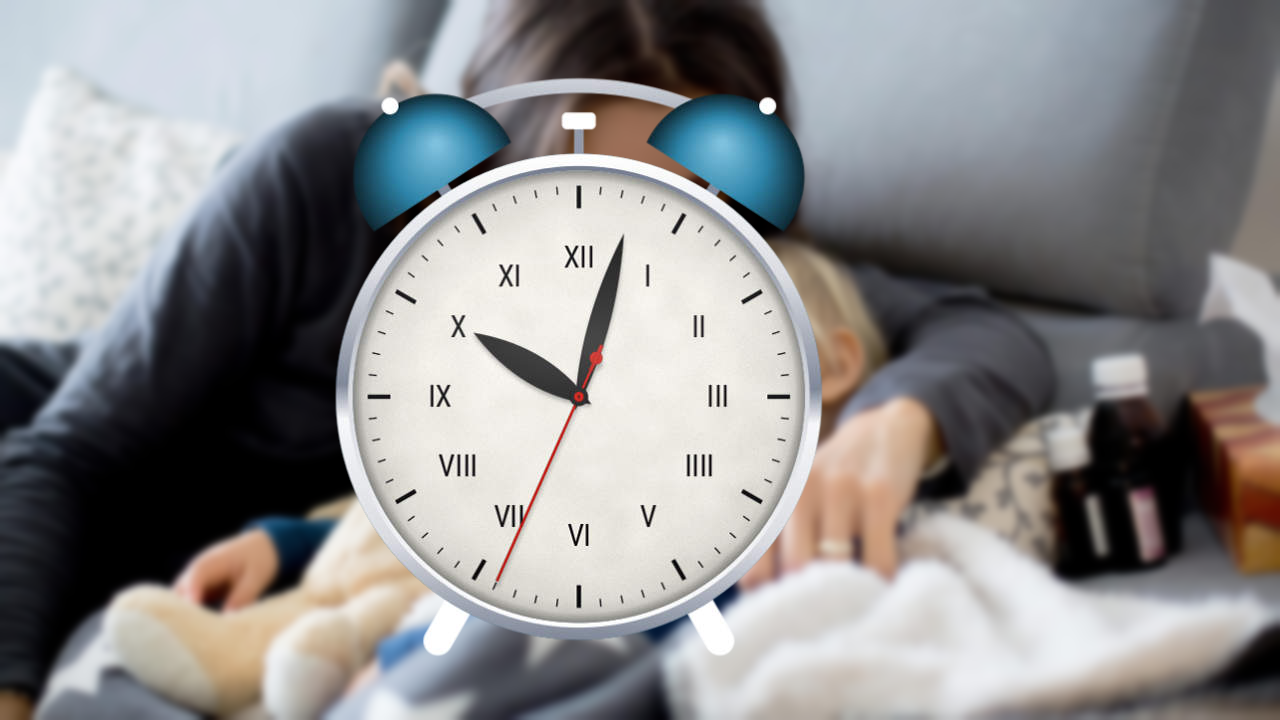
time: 10:02:34
